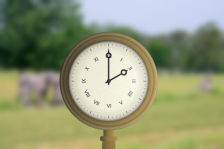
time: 2:00
